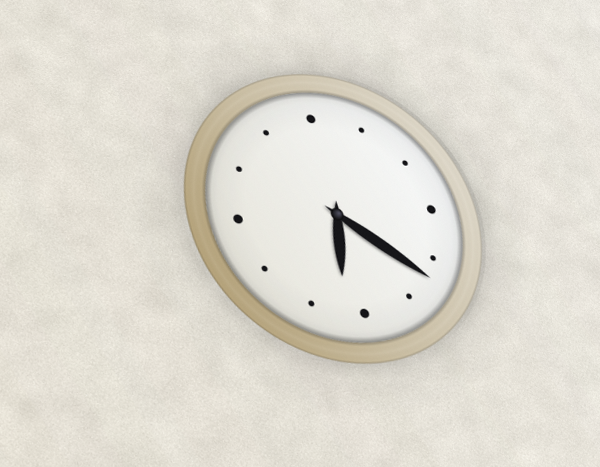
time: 6:22
